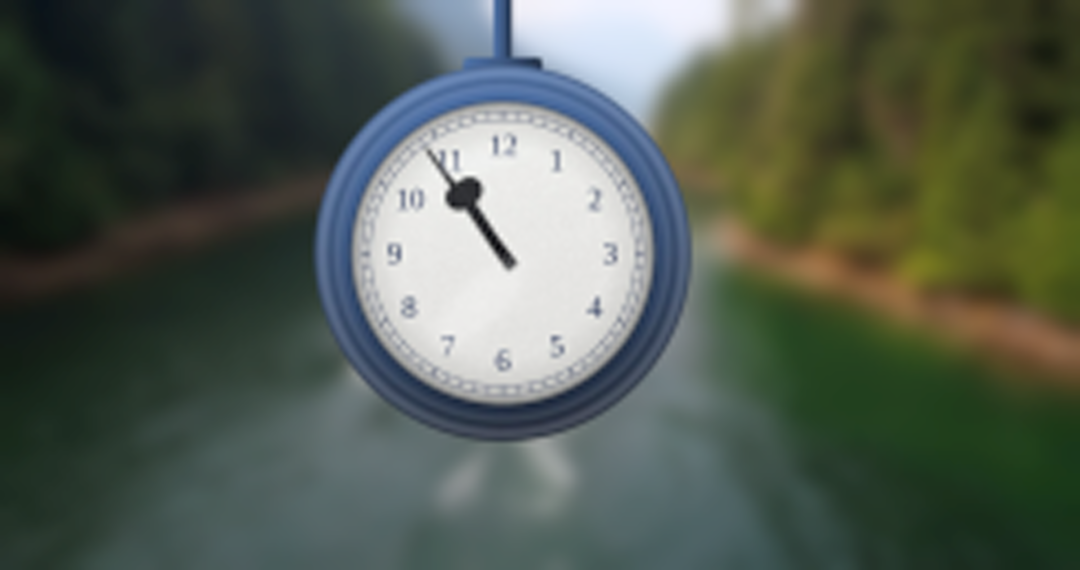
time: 10:54
